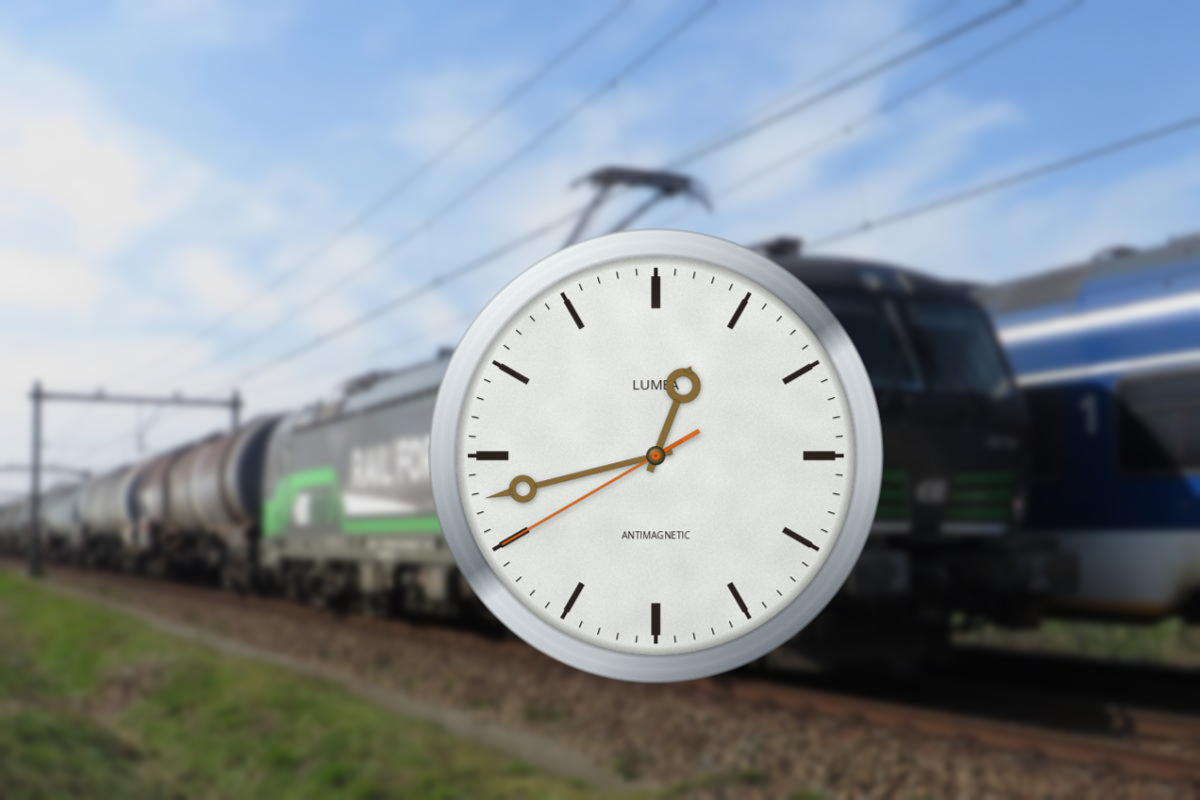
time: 12:42:40
